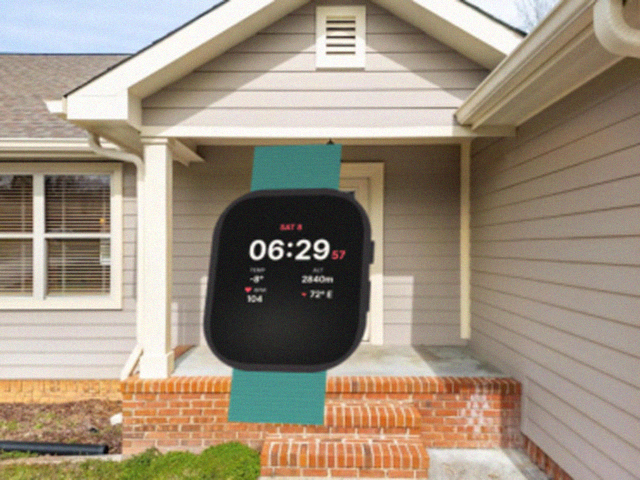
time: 6:29
